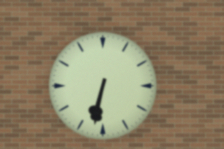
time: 6:32
